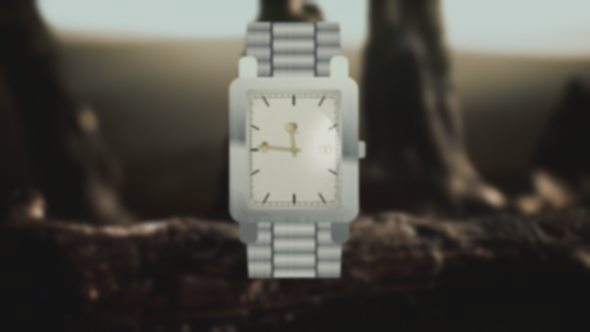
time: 11:46
